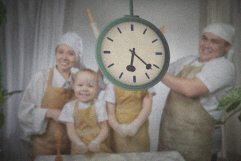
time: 6:22
